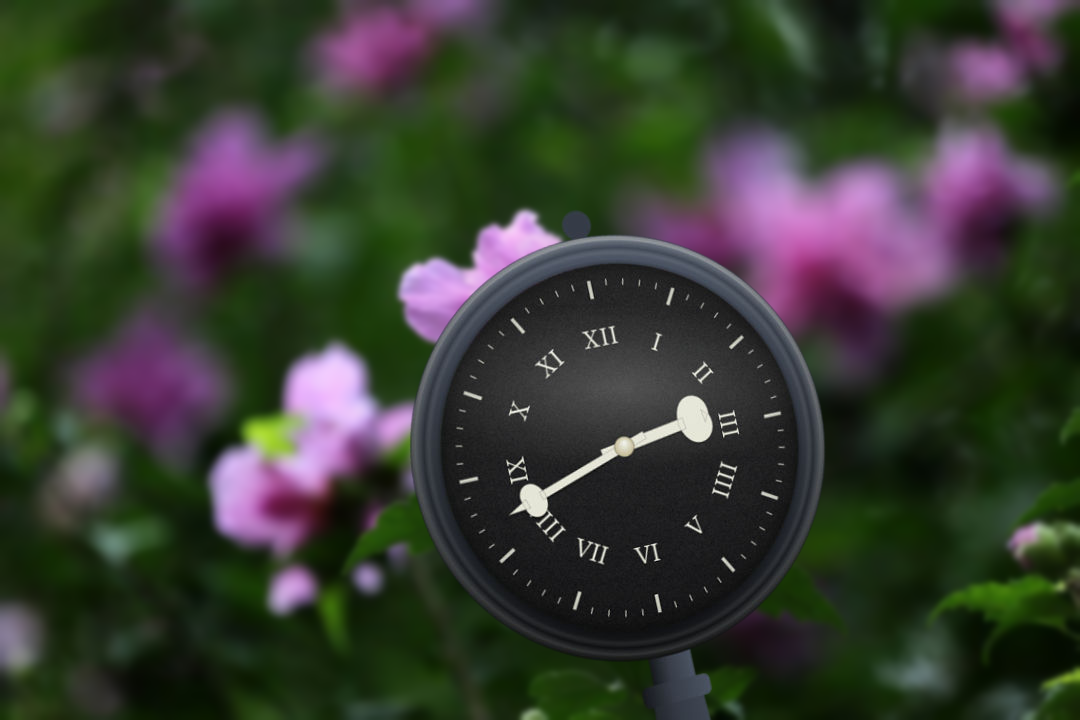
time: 2:42
